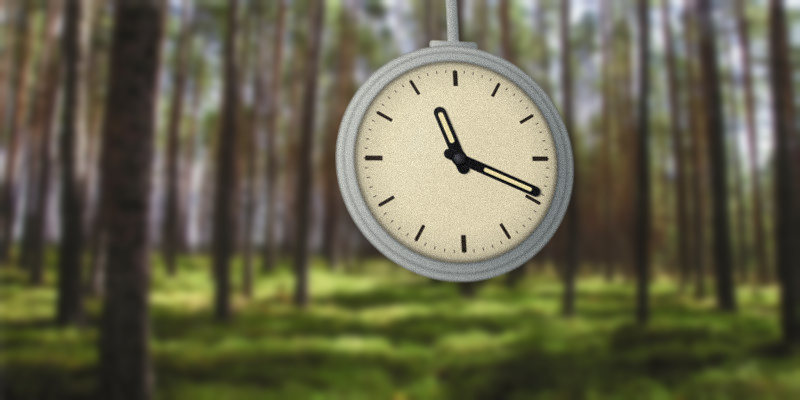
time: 11:19
